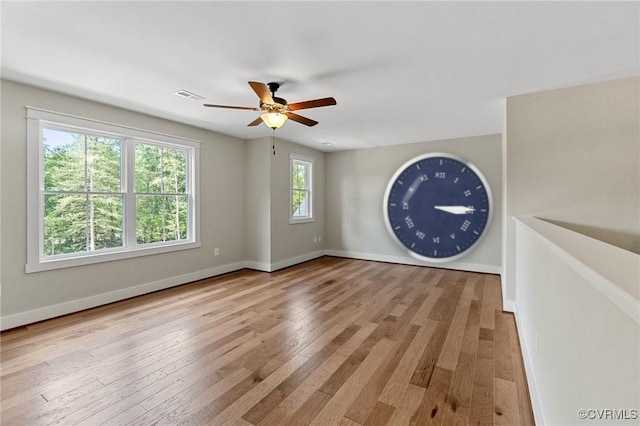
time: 3:15
